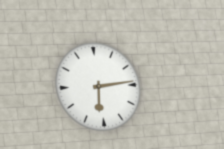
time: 6:14
